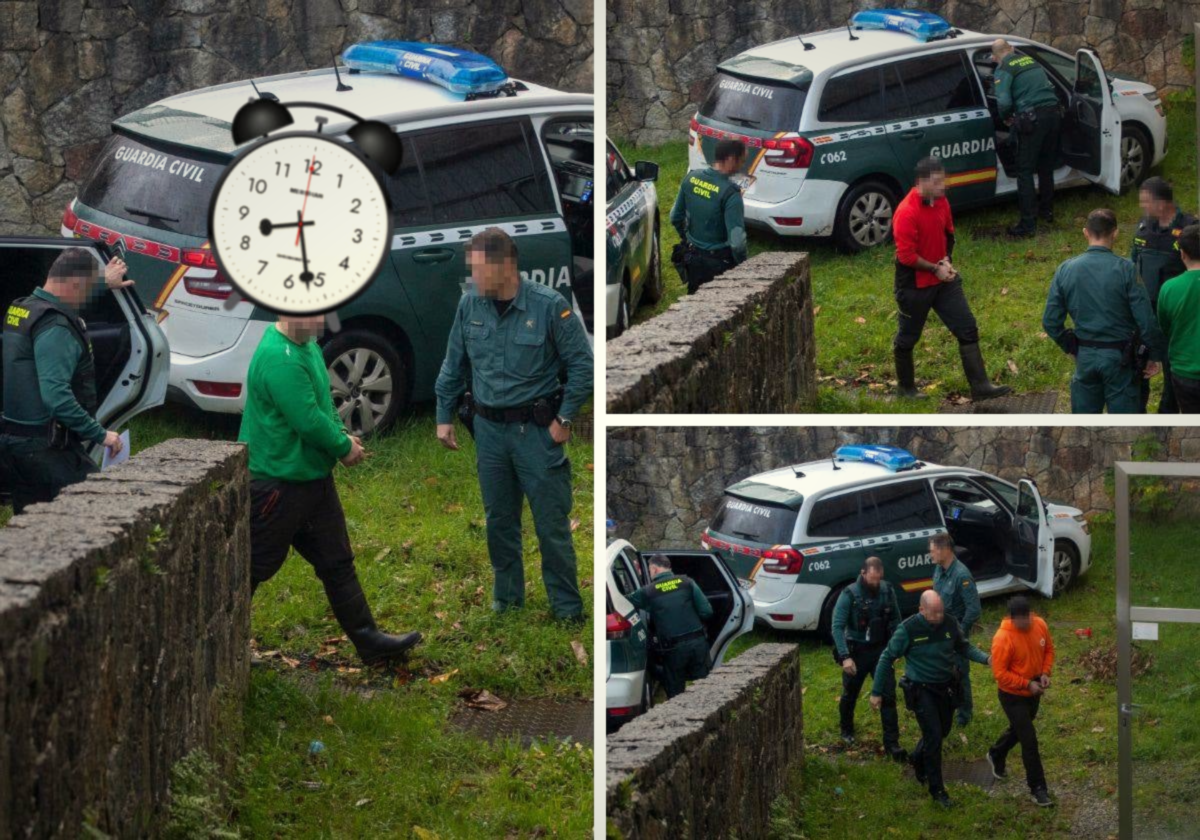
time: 8:27:00
